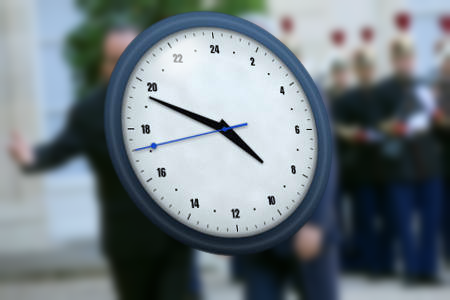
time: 8:48:43
